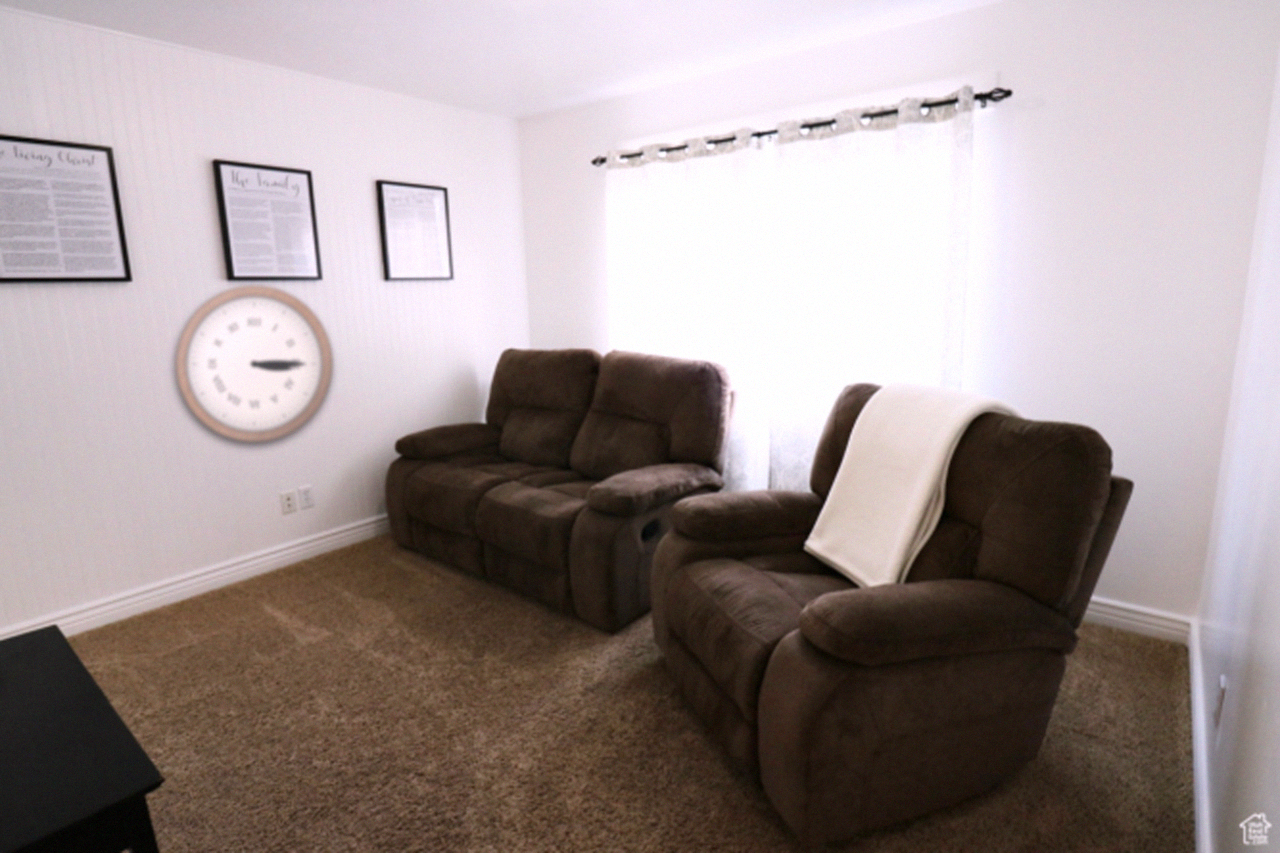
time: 3:15
